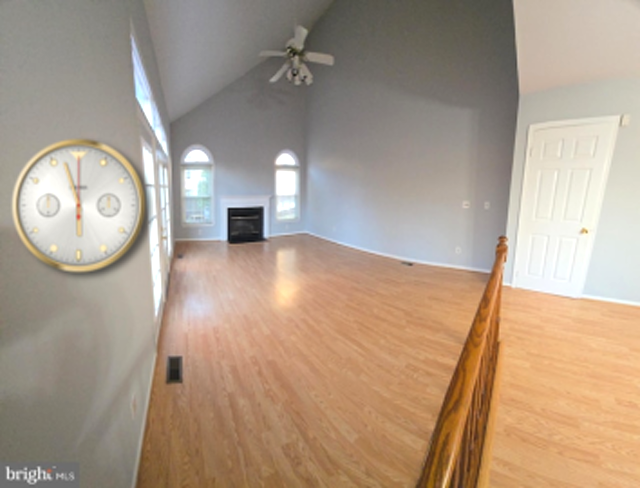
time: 5:57
